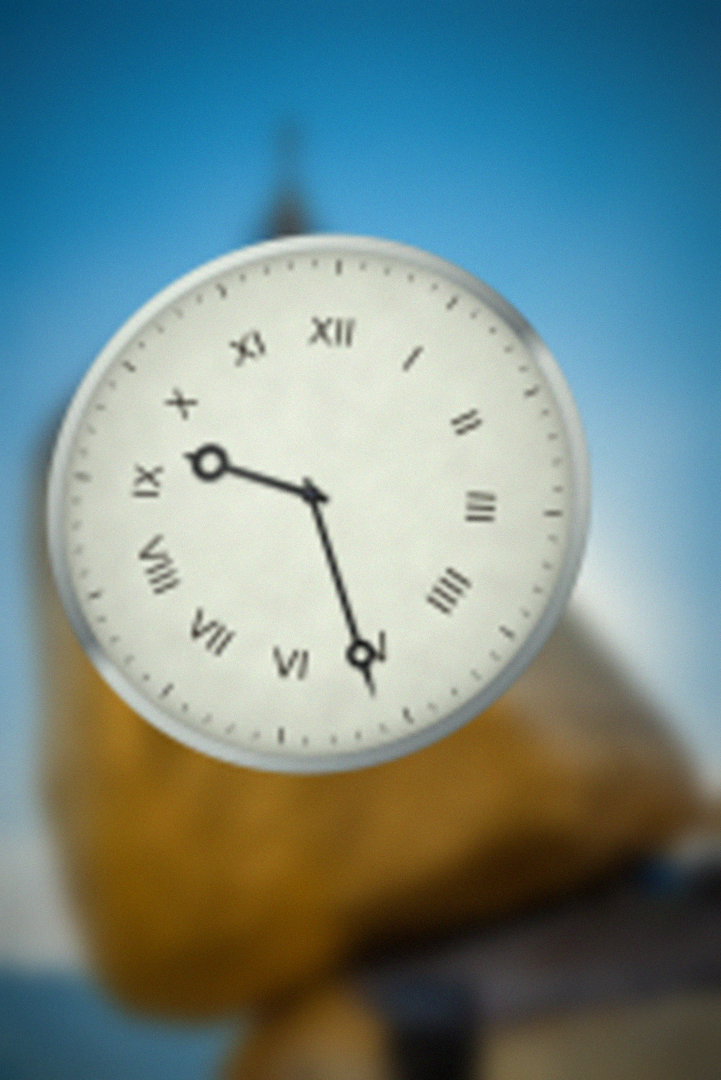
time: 9:26
